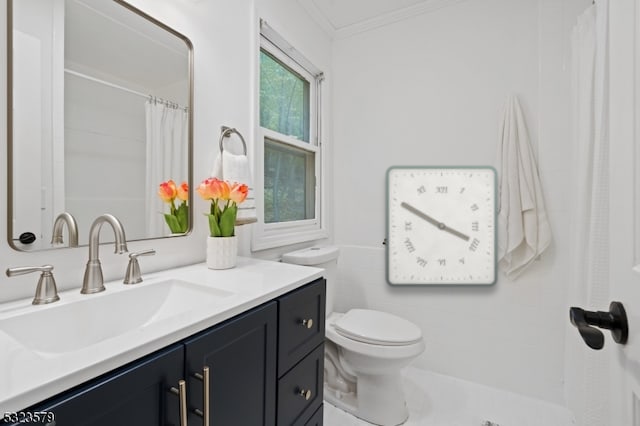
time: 3:50
